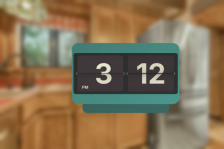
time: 3:12
